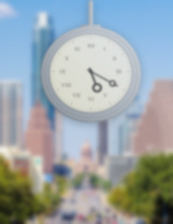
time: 5:20
